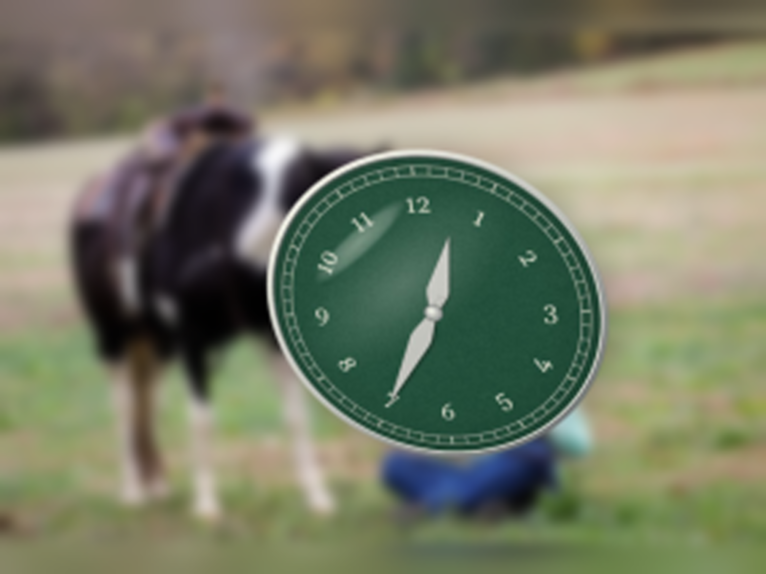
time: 12:35
